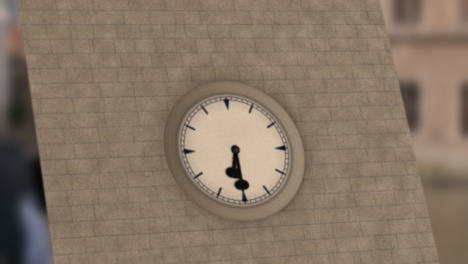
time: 6:30
